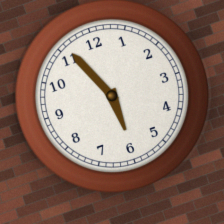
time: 5:56
